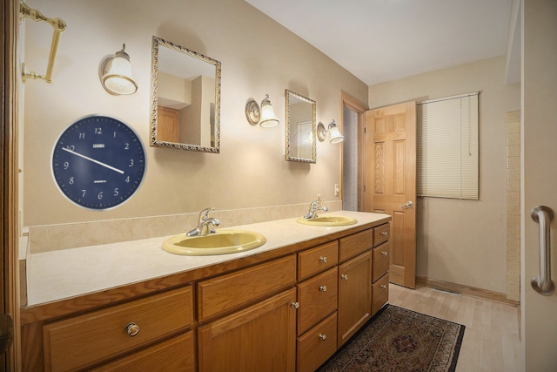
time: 3:49
